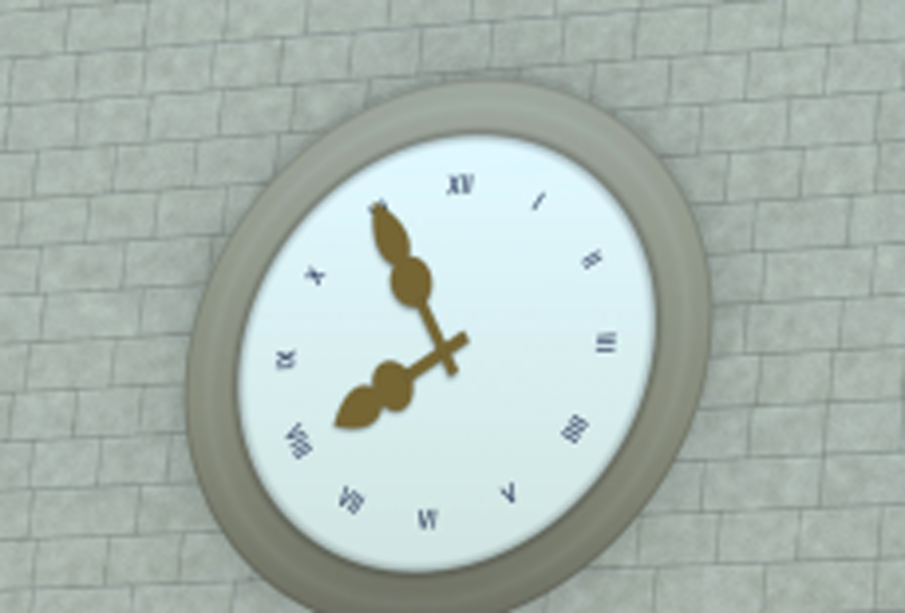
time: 7:55
